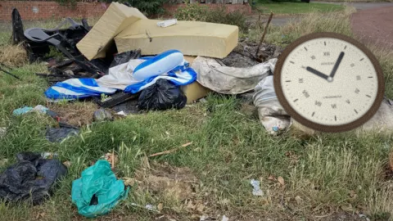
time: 10:05
